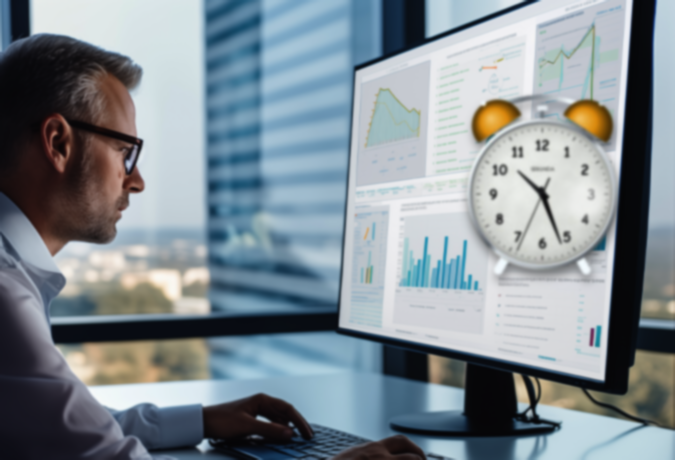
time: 10:26:34
